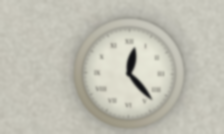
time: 12:23
